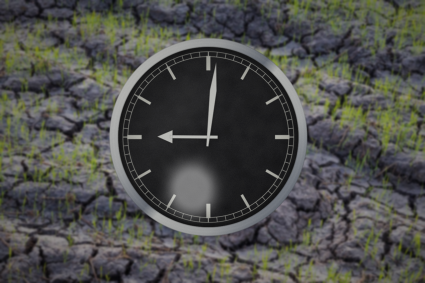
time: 9:01
